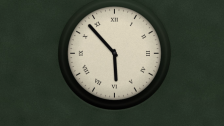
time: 5:53
